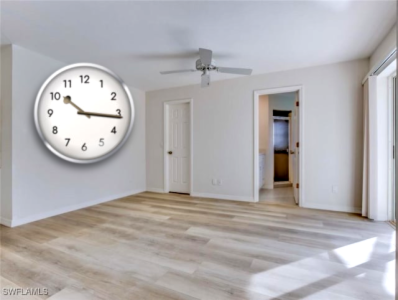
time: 10:16
